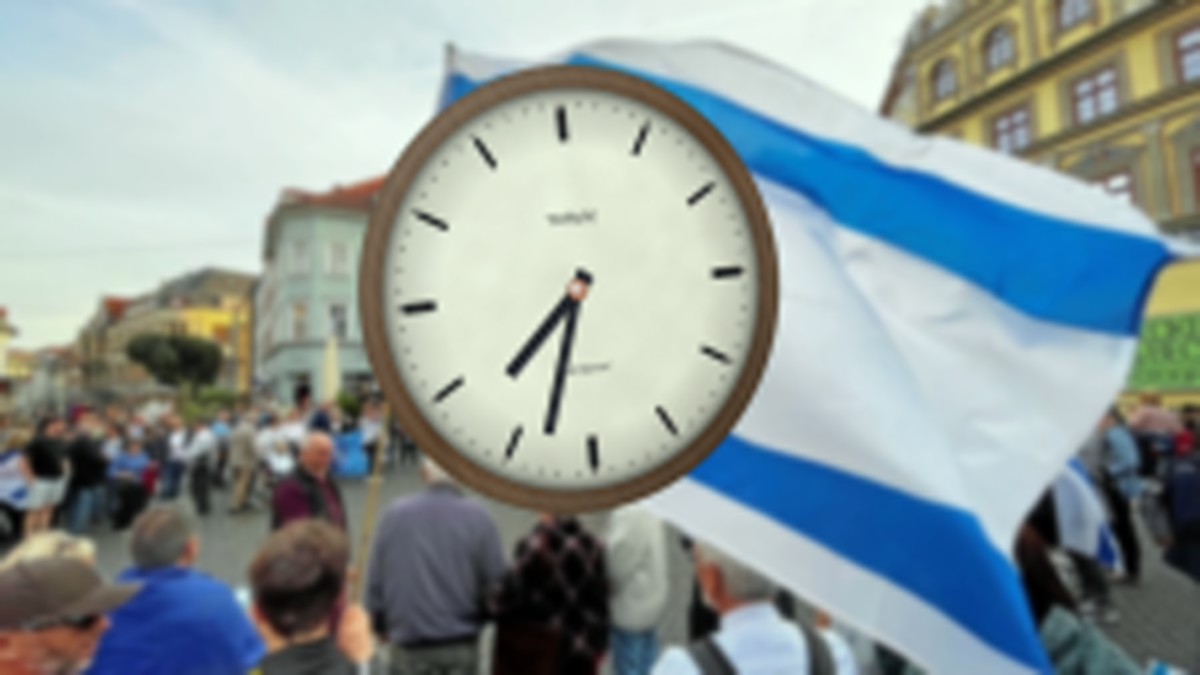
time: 7:33
